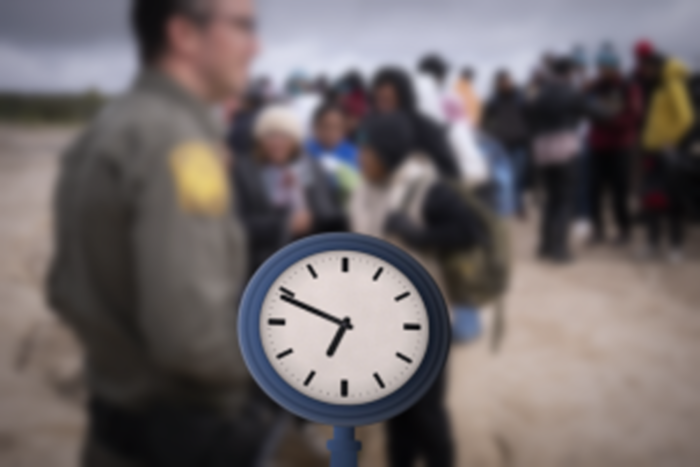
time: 6:49
